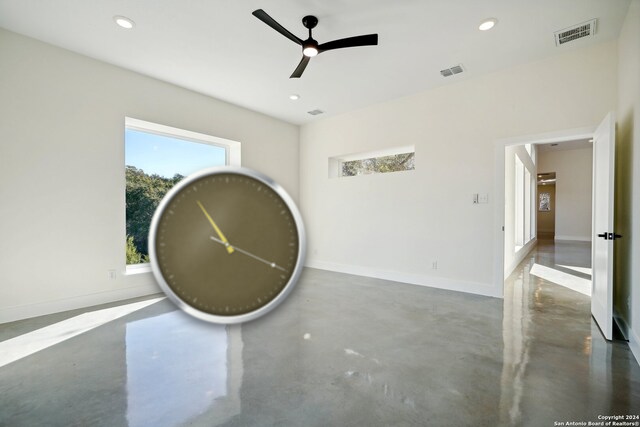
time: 10:54:19
